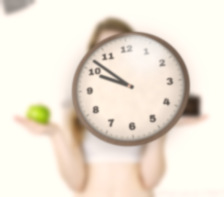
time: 9:52
